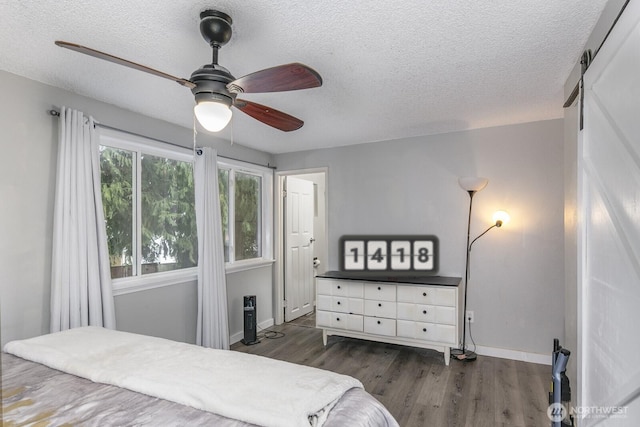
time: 14:18
